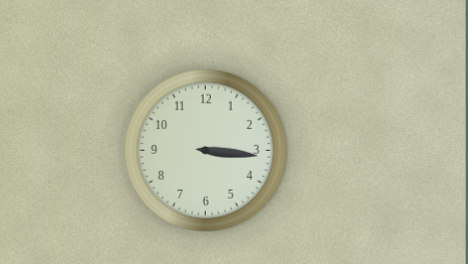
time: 3:16
